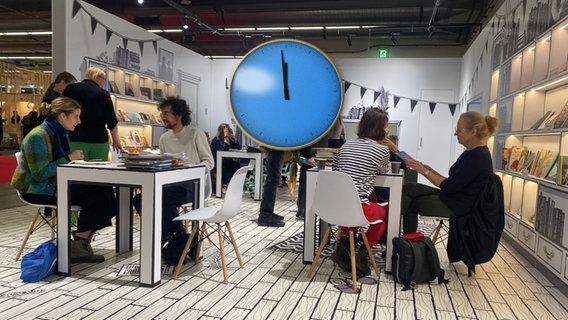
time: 11:59
